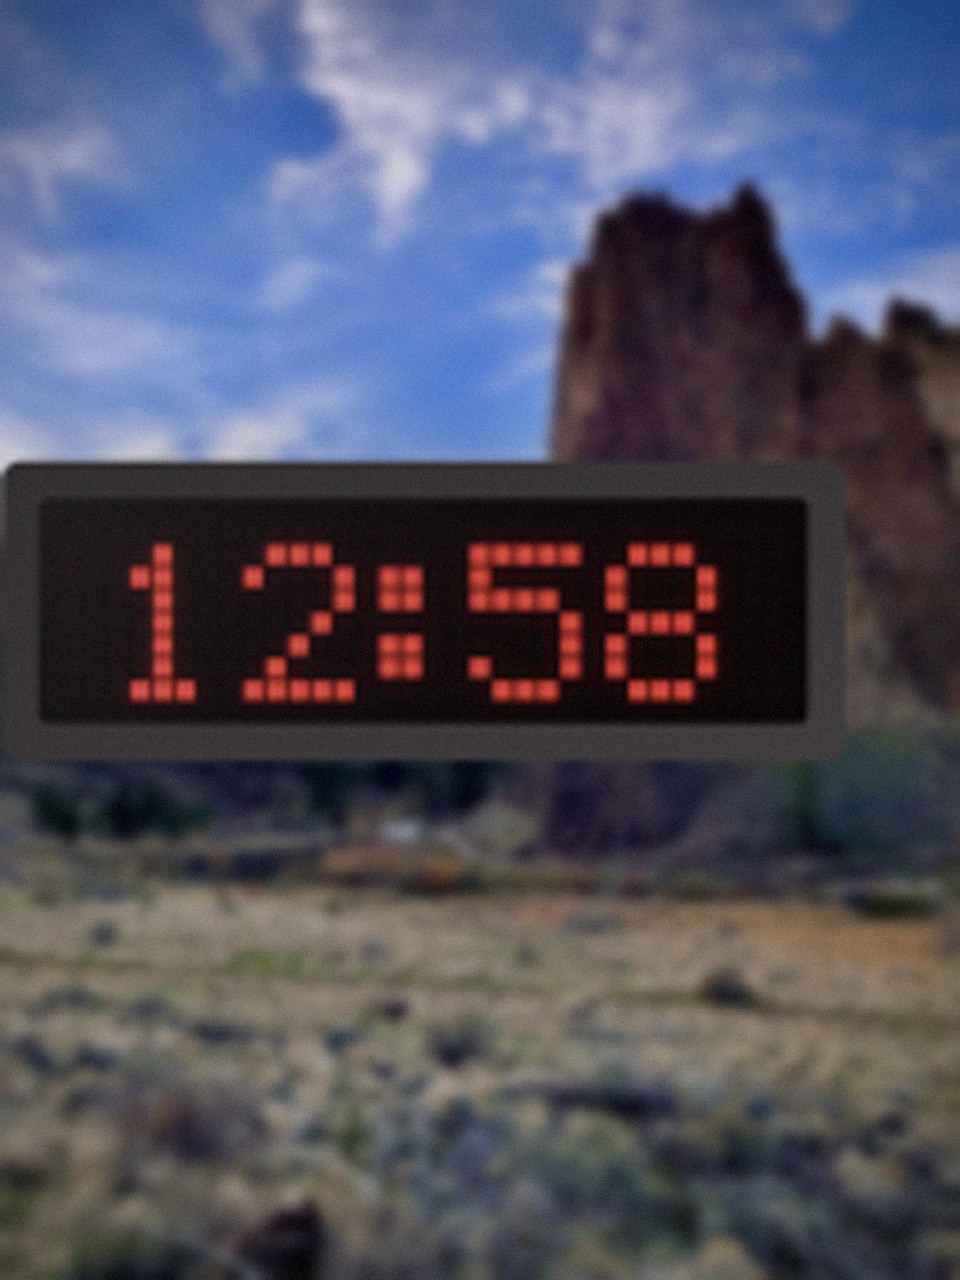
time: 12:58
